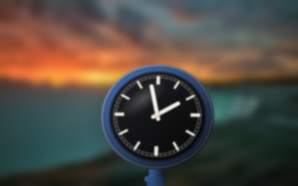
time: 1:58
